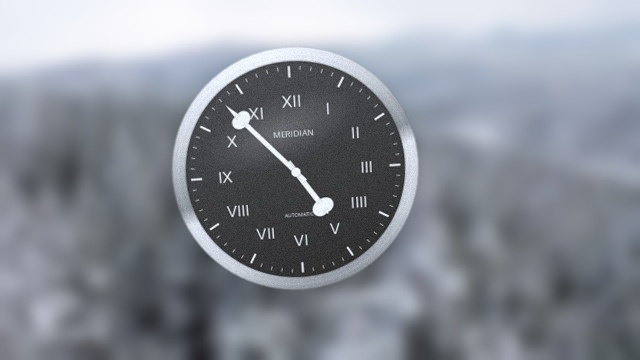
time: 4:53
